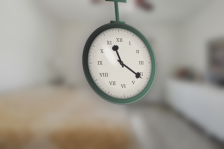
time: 11:21
